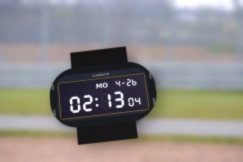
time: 2:13
